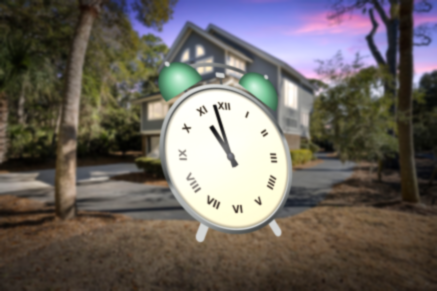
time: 10:58
